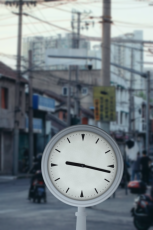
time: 9:17
